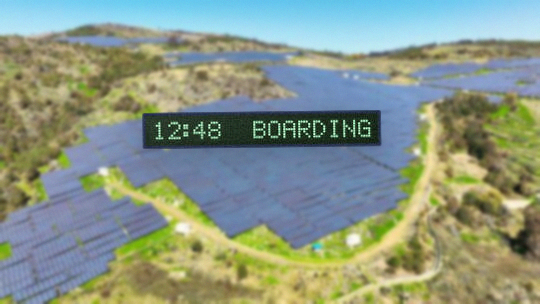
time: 12:48
